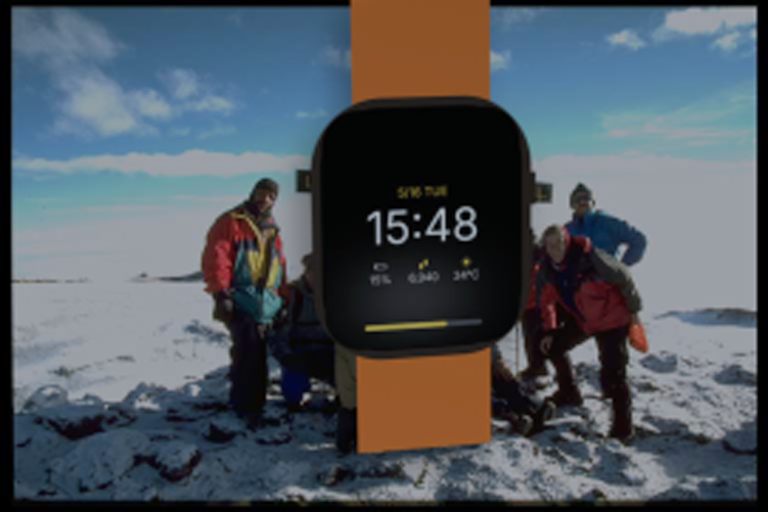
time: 15:48
